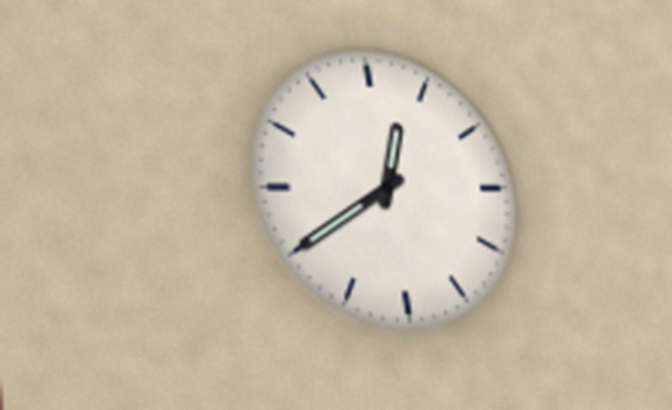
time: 12:40
